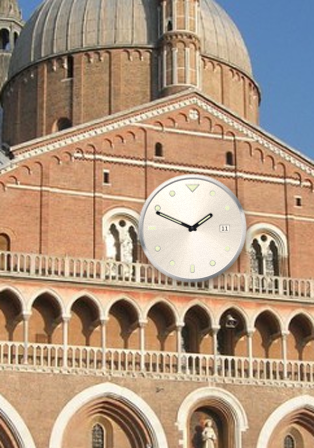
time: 1:49
